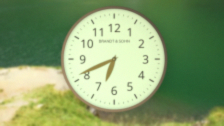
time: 6:41
